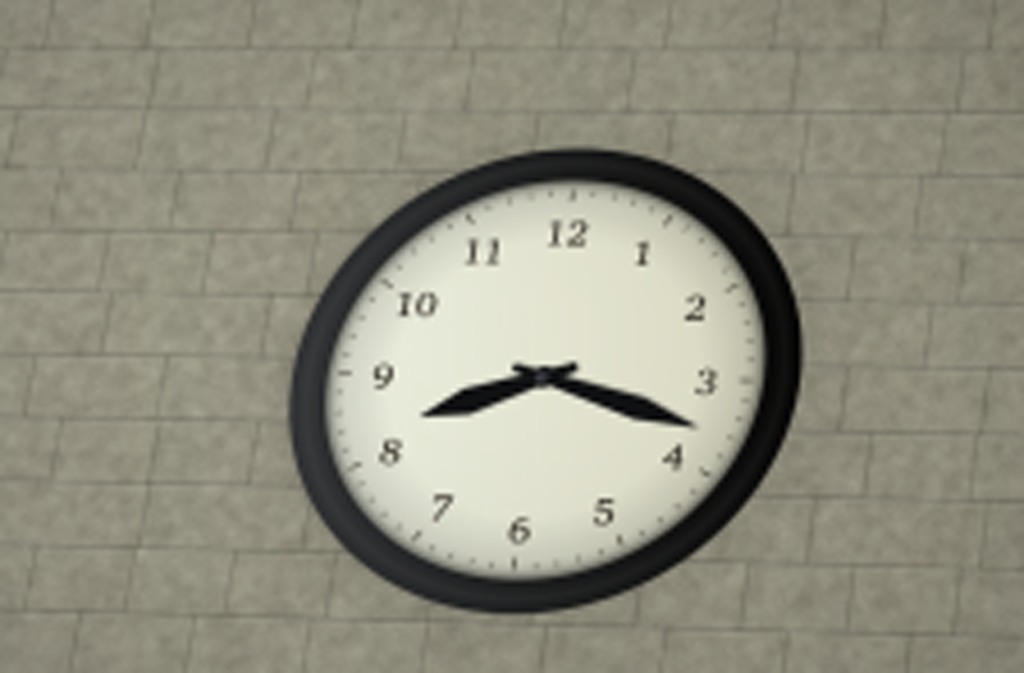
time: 8:18
